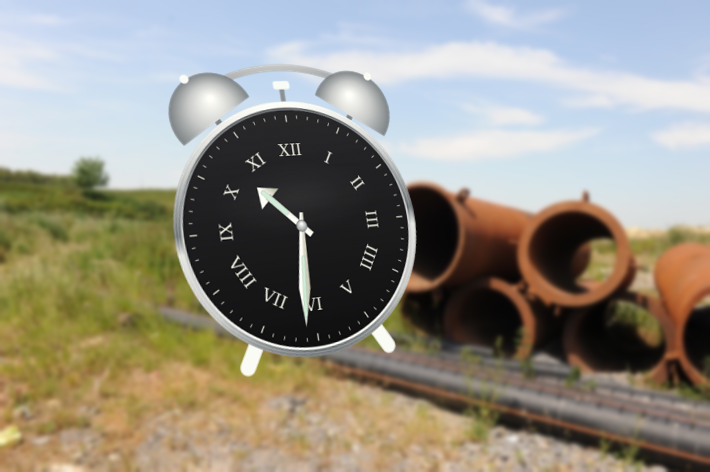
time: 10:31
